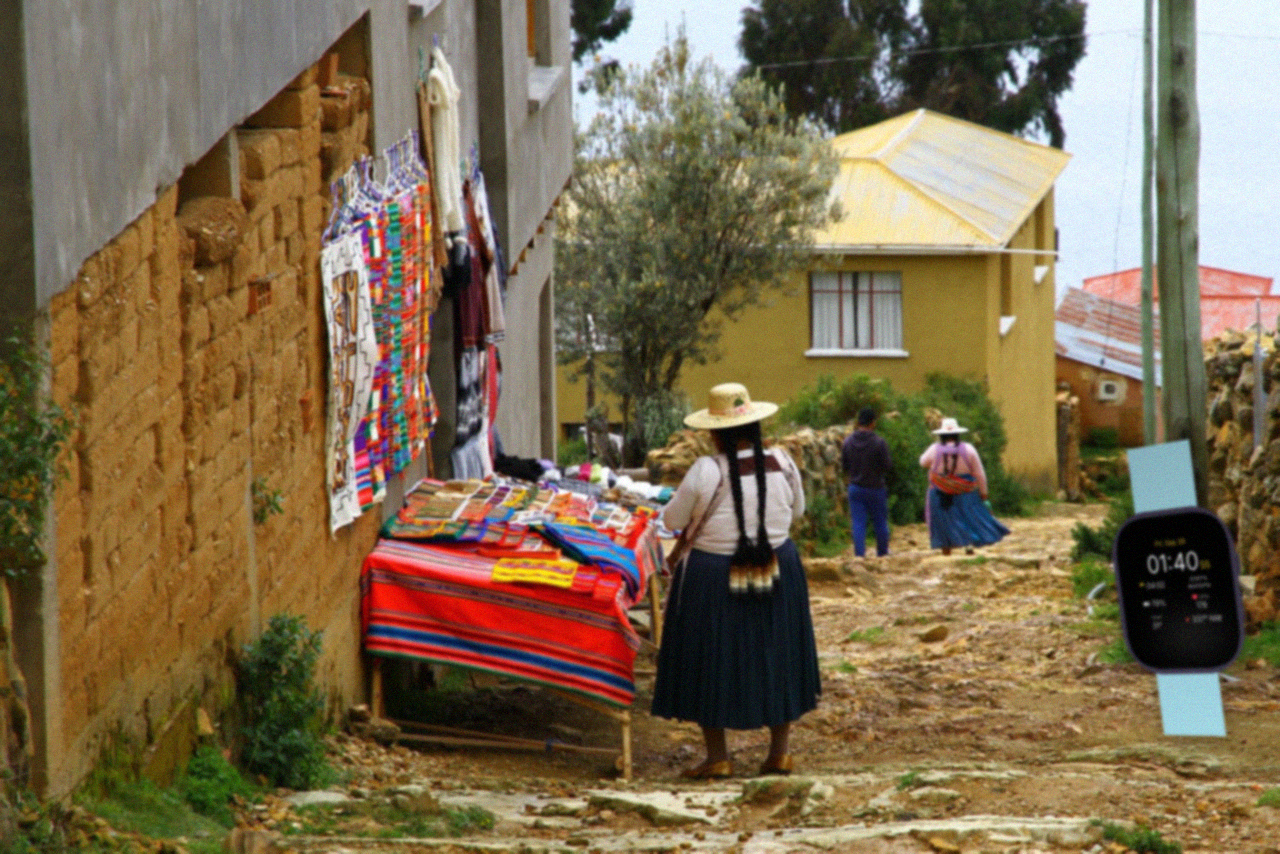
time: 1:40
